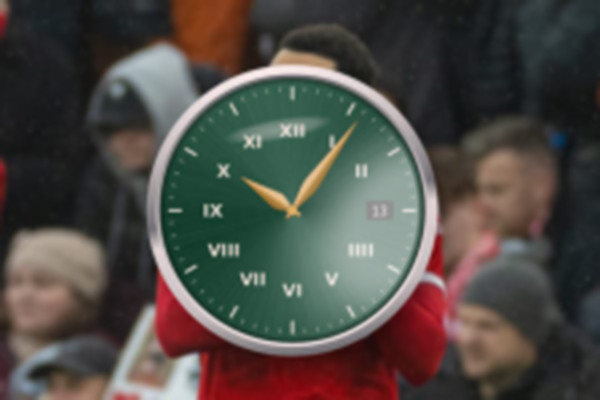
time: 10:06
